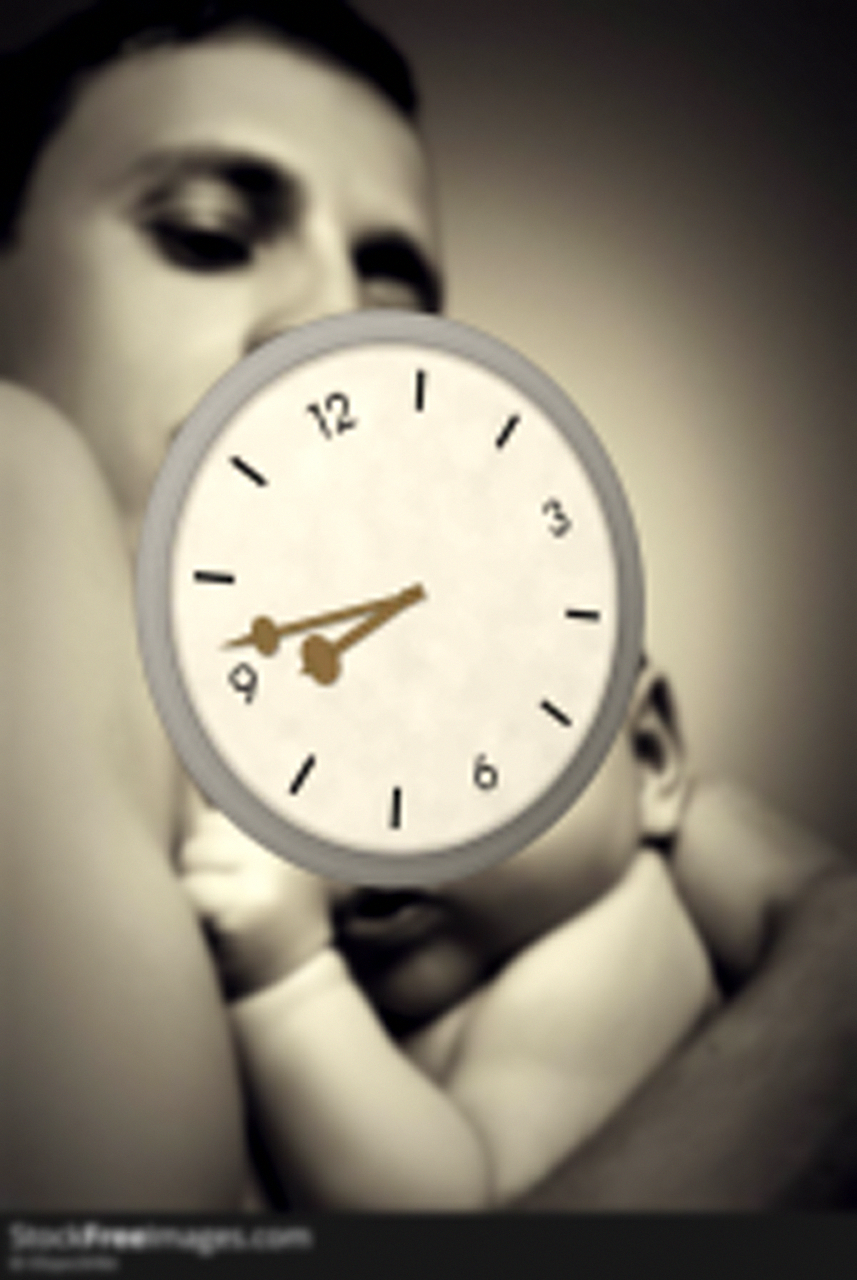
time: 8:47
